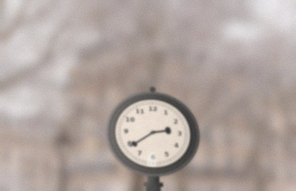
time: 2:39
